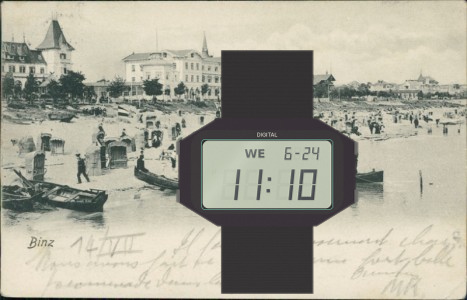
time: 11:10
